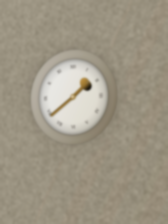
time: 1:39
